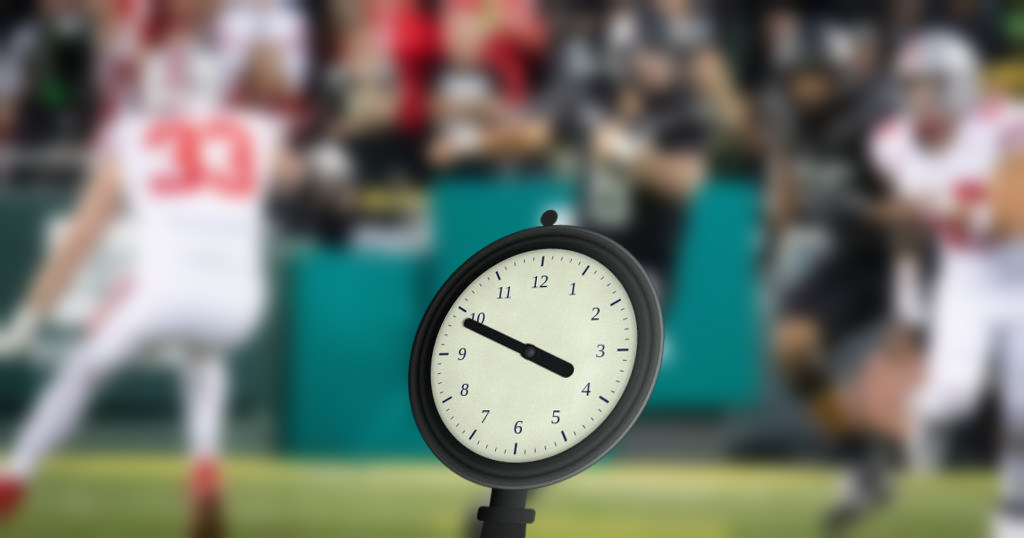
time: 3:49
